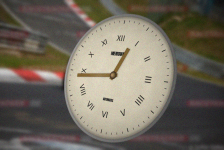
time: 12:44
